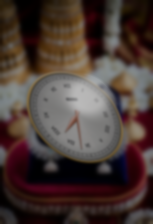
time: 7:32
